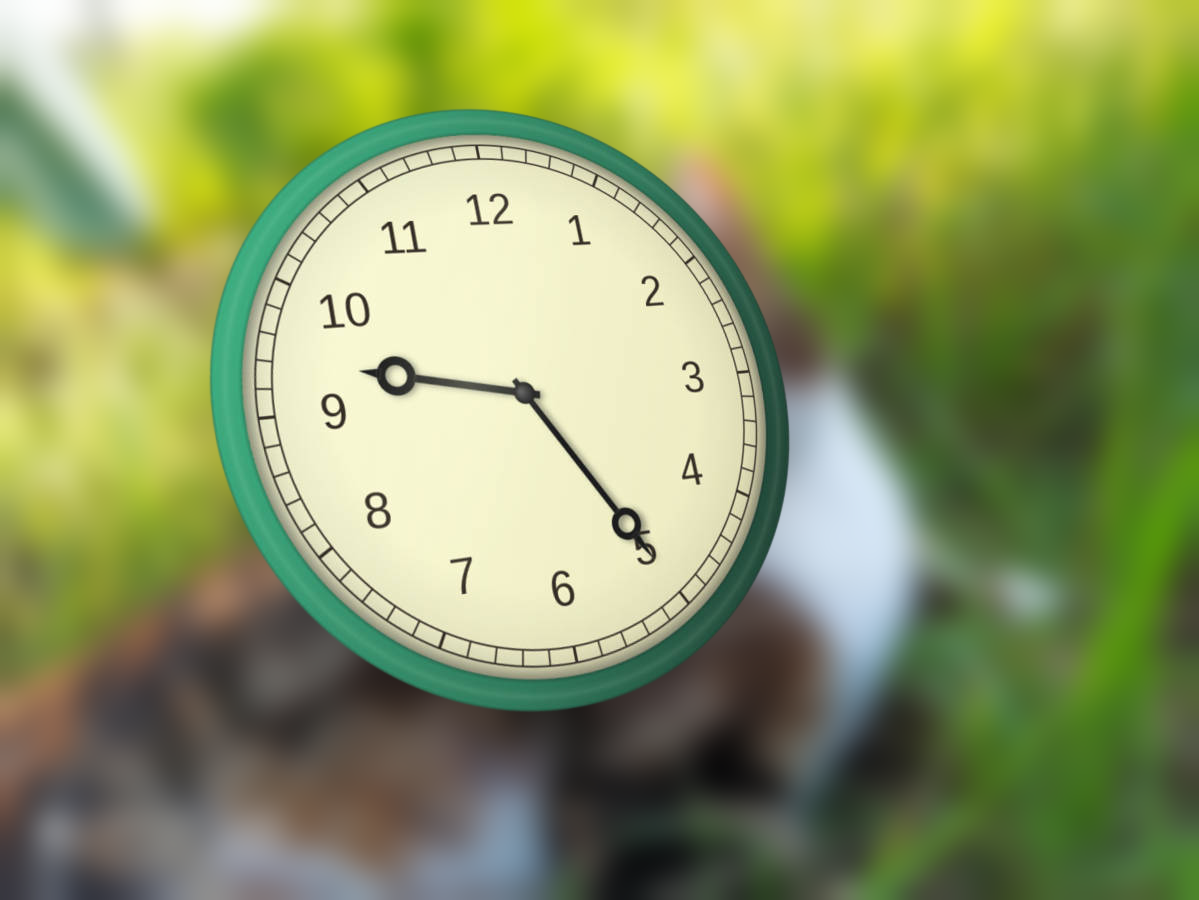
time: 9:25
